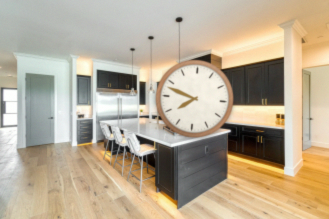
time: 7:48
